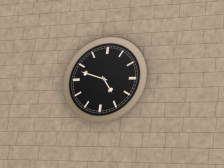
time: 4:48
